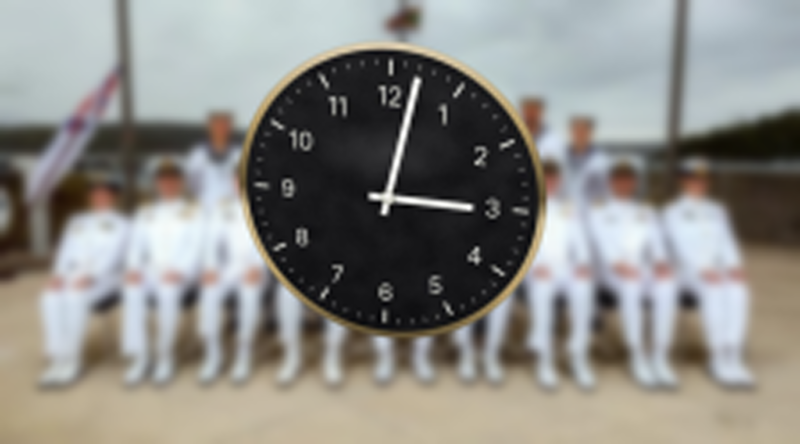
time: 3:02
